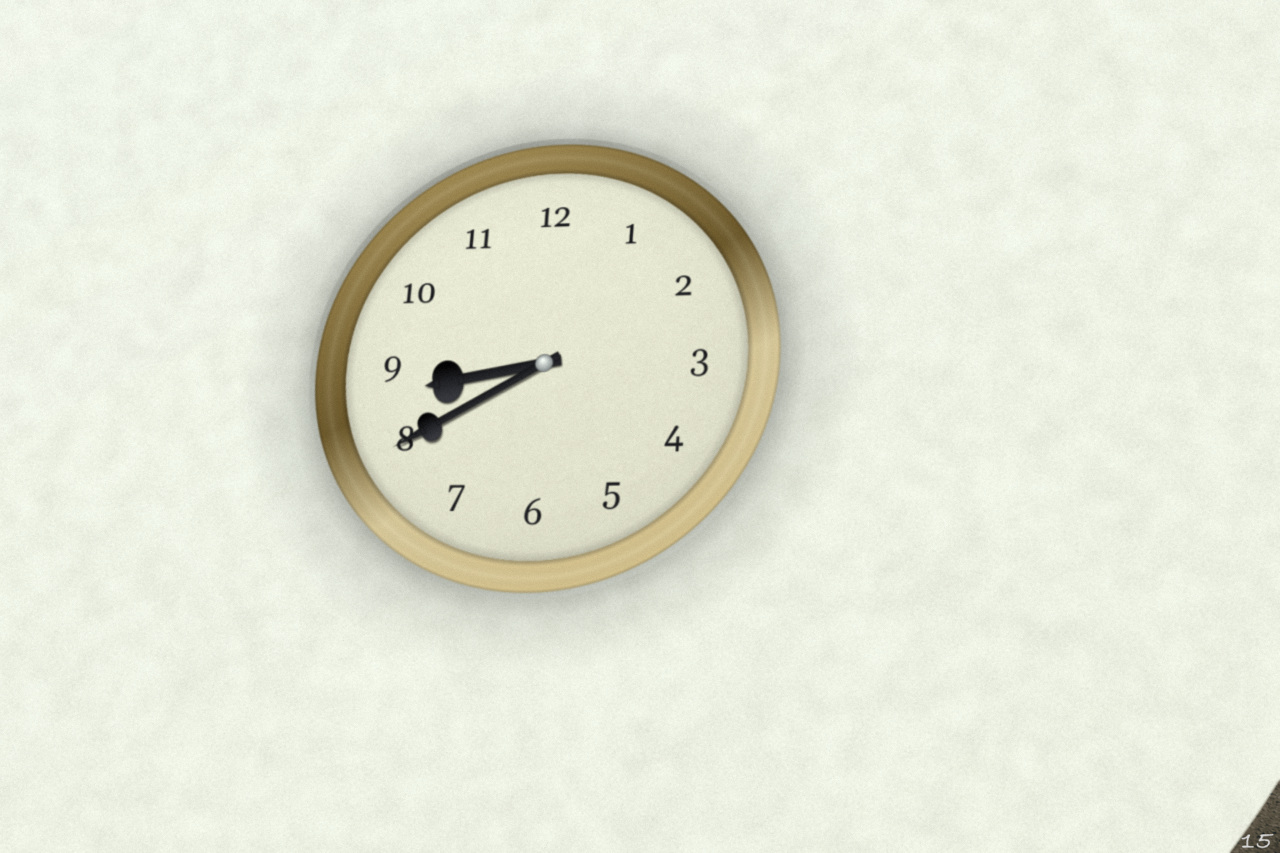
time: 8:40
